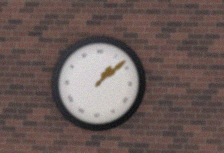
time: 1:08
